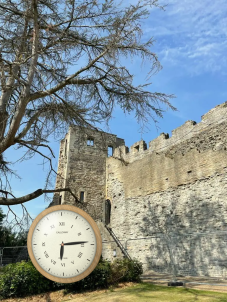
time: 6:14
